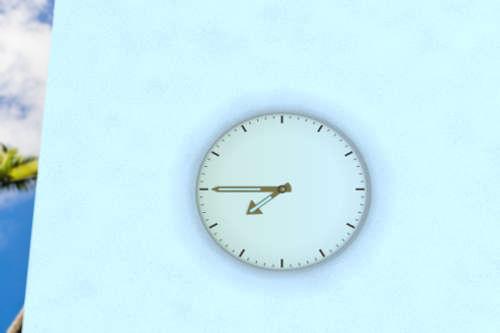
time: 7:45
